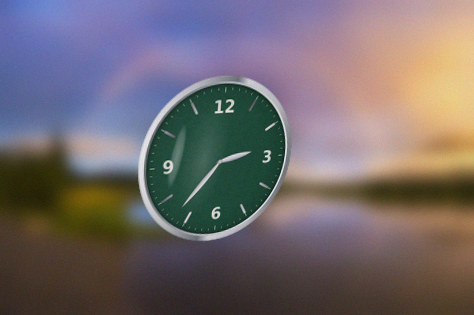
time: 2:37
